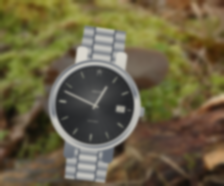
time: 12:48
